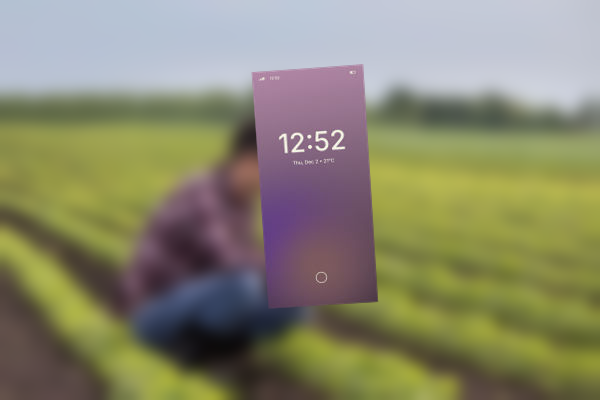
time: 12:52
